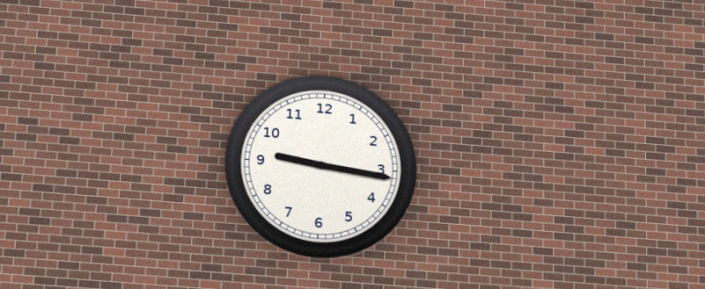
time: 9:16
